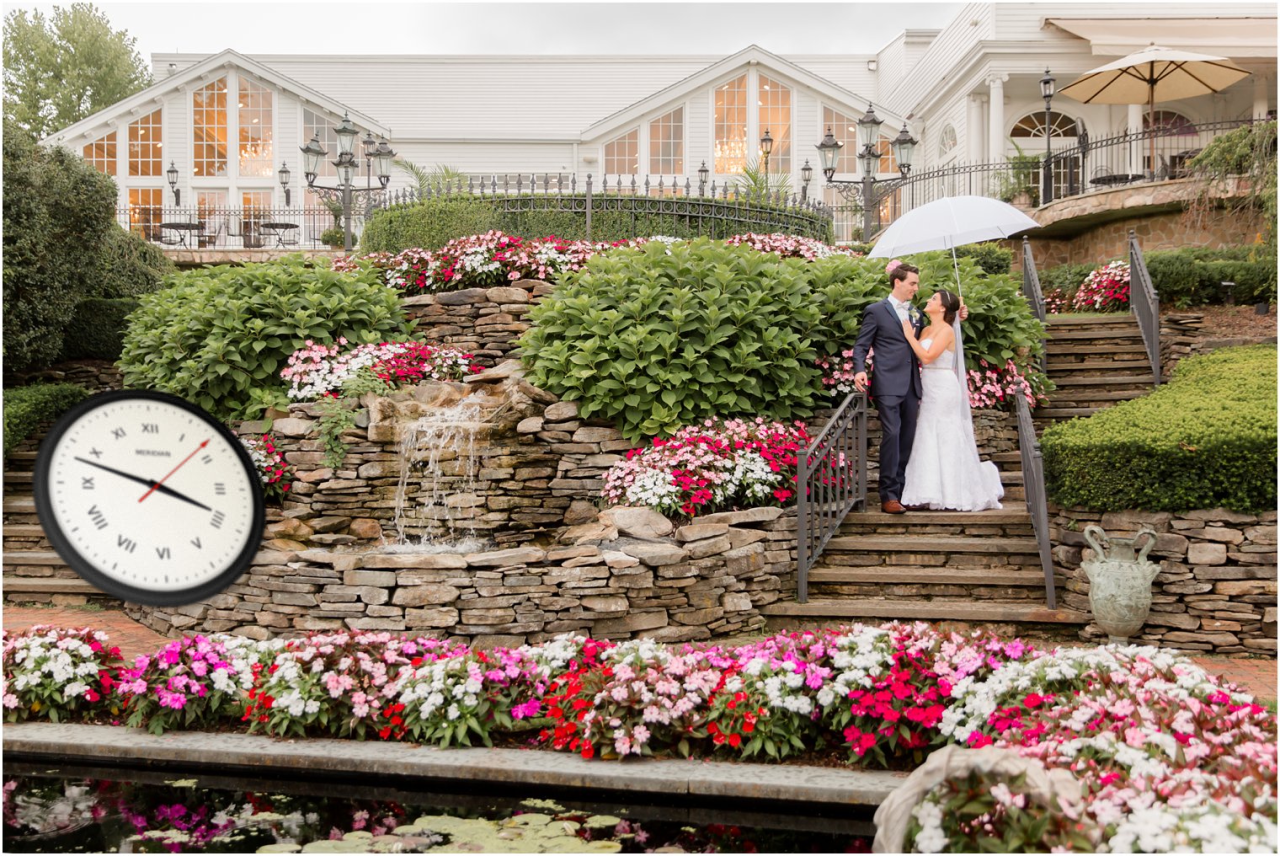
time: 3:48:08
